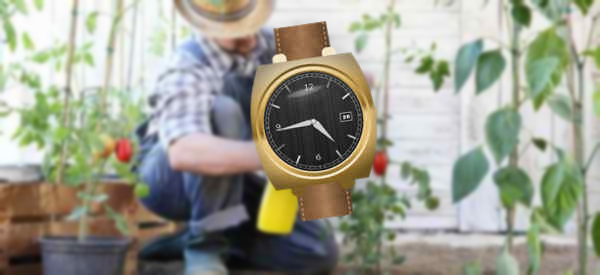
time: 4:44
